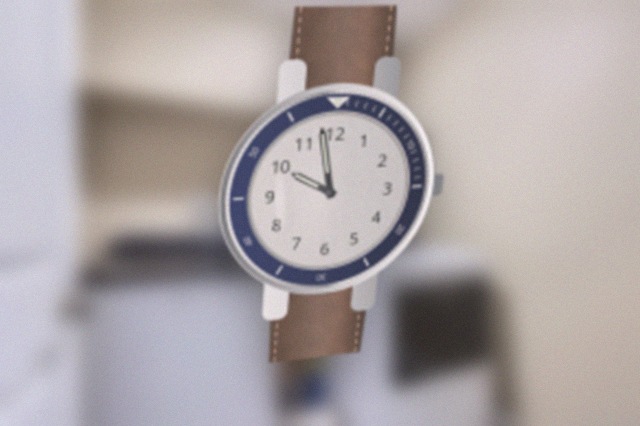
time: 9:58
